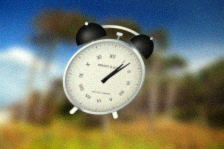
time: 1:07
